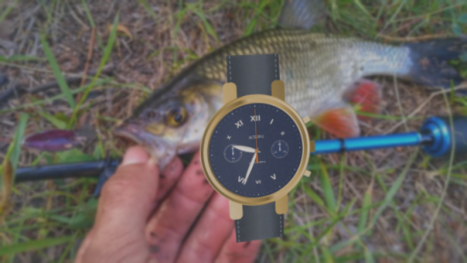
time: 9:34
